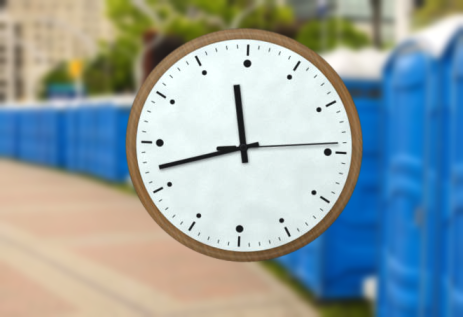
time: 11:42:14
